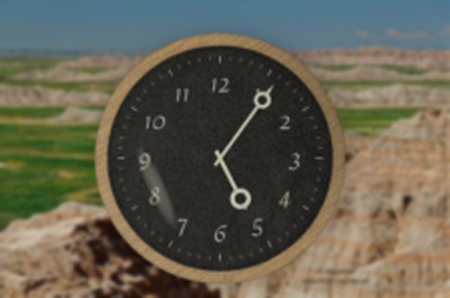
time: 5:06
